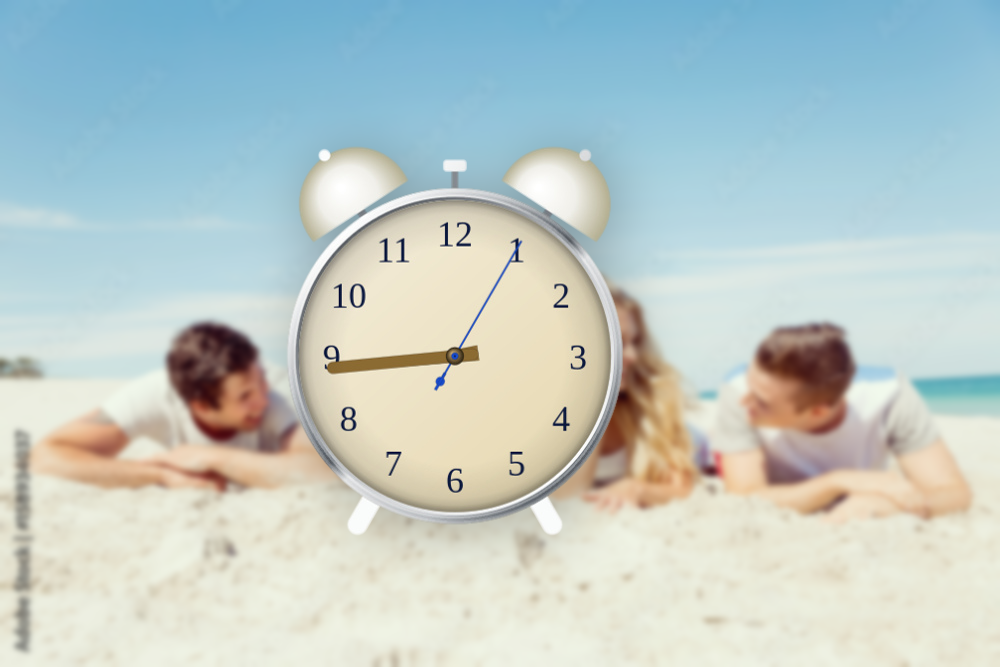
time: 8:44:05
